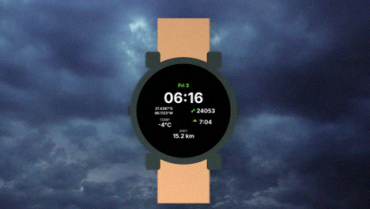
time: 6:16
